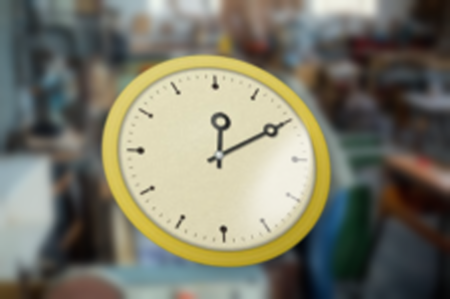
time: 12:10
